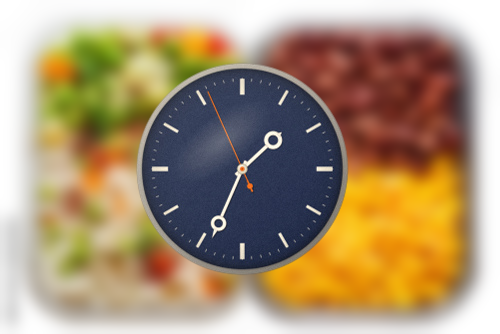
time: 1:33:56
